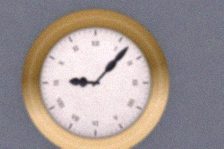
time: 9:07
